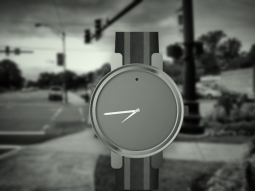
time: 7:44
